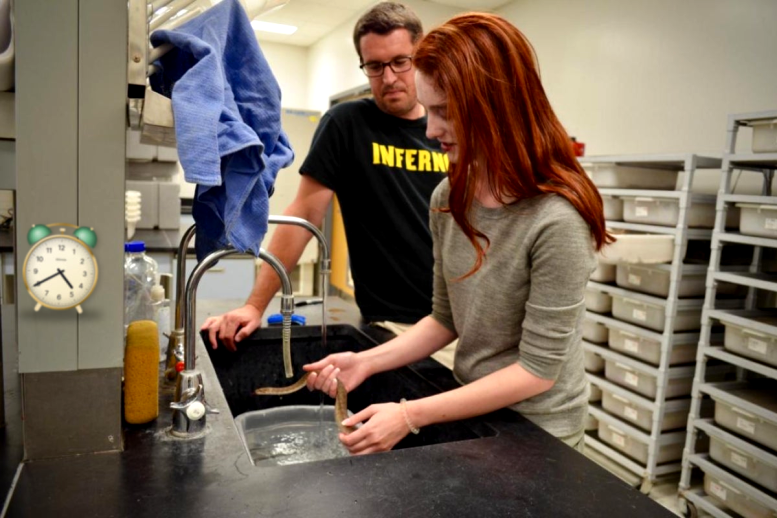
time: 4:40
